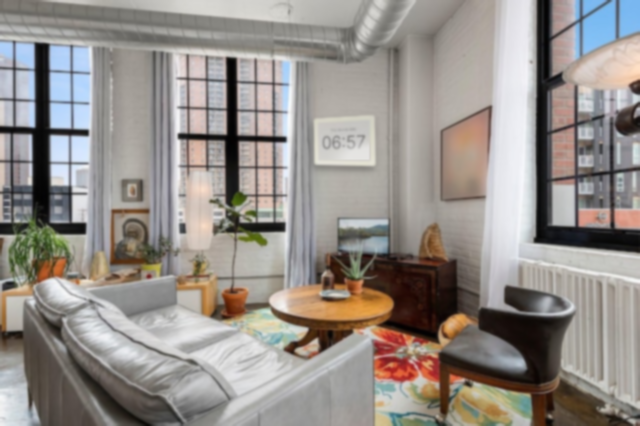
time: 6:57
